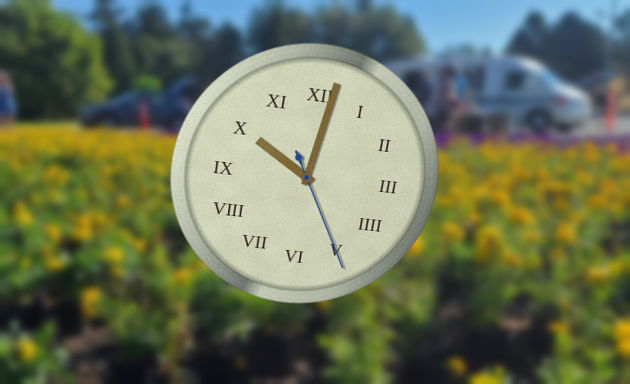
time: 10:01:25
